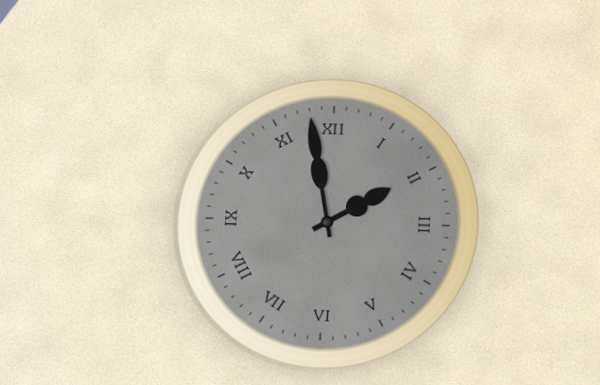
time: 1:58
